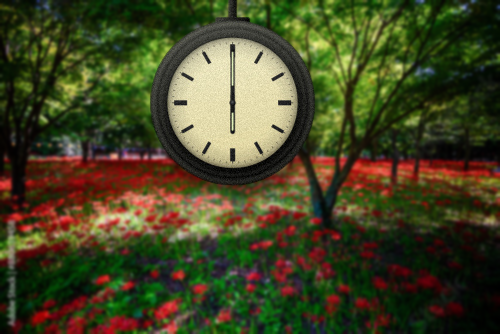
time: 6:00
